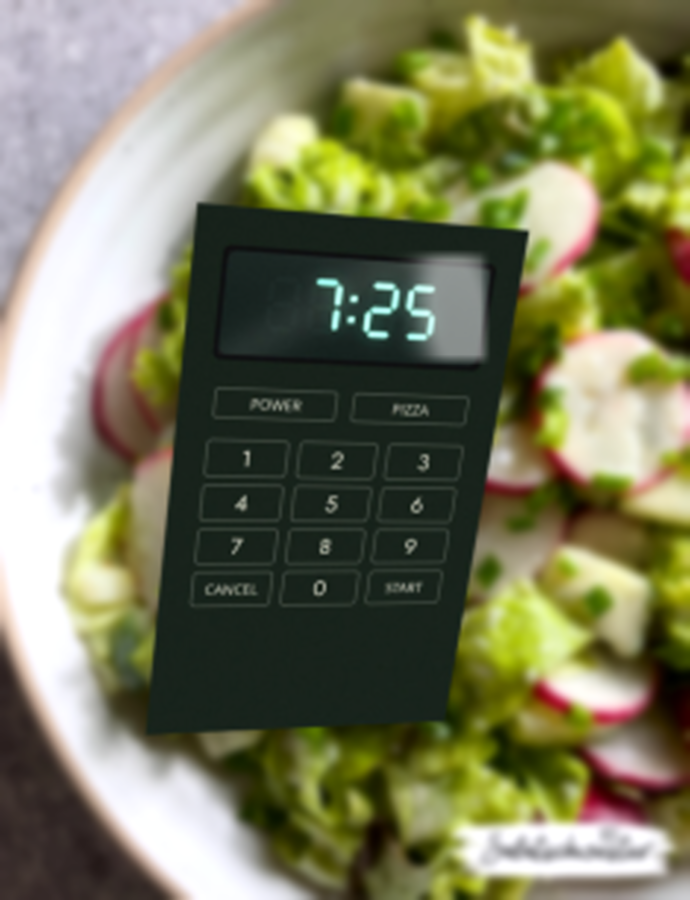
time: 7:25
